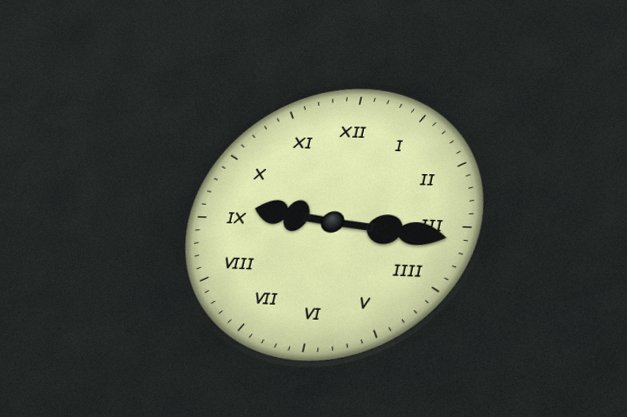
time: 9:16
